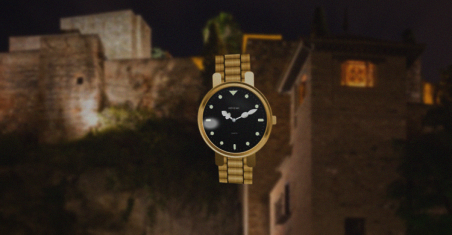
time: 10:11
